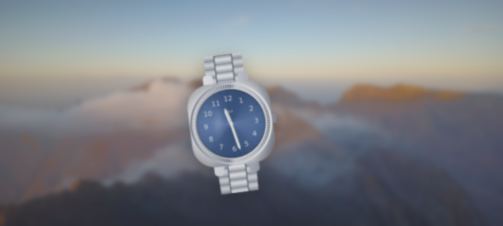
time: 11:28
